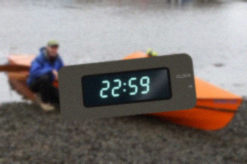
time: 22:59
